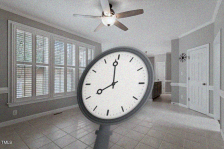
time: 7:59
